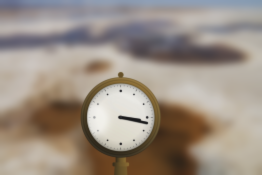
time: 3:17
